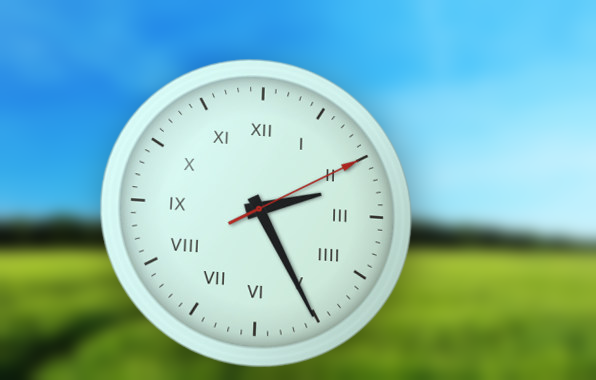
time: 2:25:10
